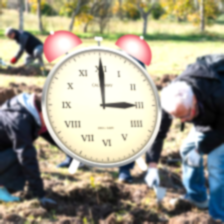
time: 3:00
